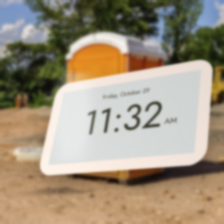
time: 11:32
